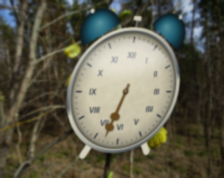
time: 6:33
